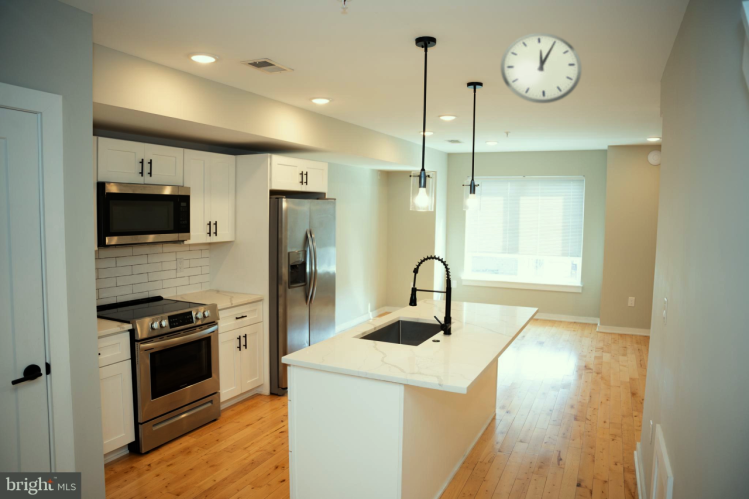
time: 12:05
